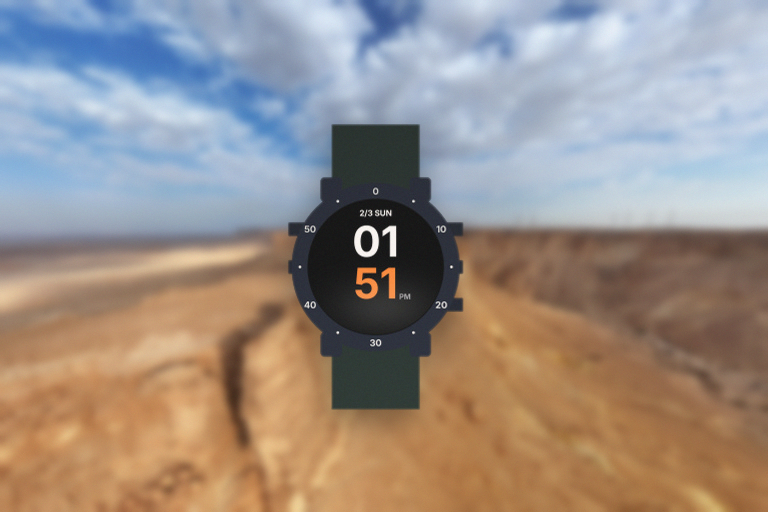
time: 1:51
